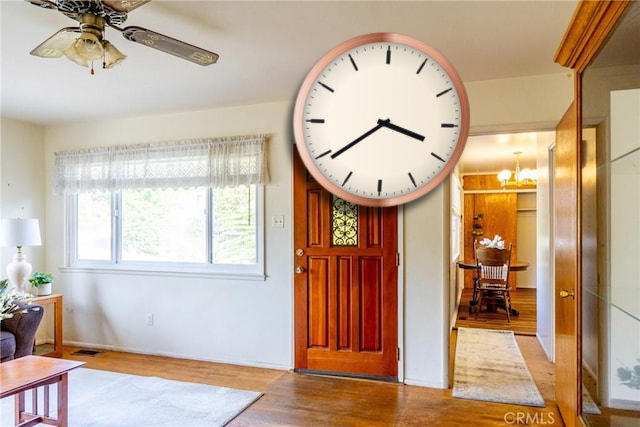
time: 3:39
